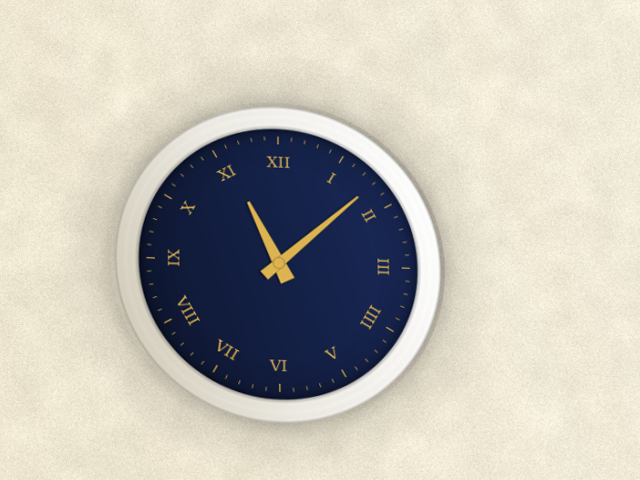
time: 11:08
